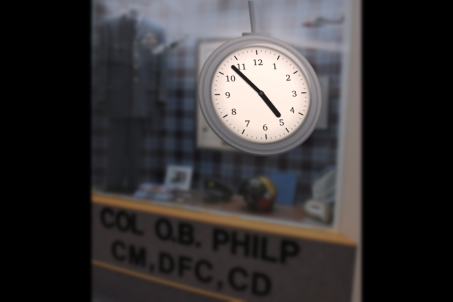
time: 4:53
